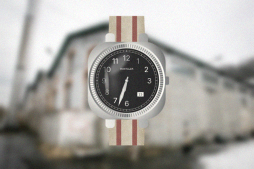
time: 6:33
